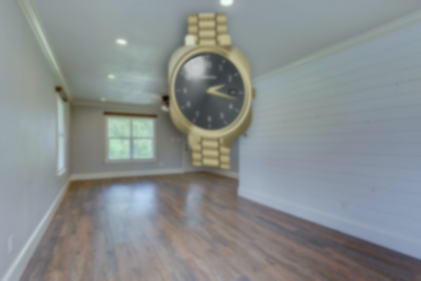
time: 2:17
